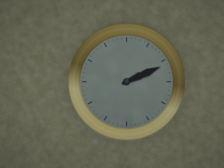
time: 2:11
